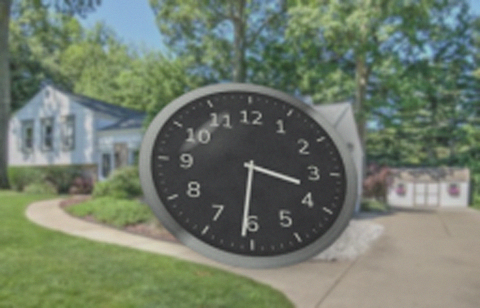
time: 3:31
